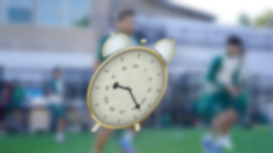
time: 9:23
